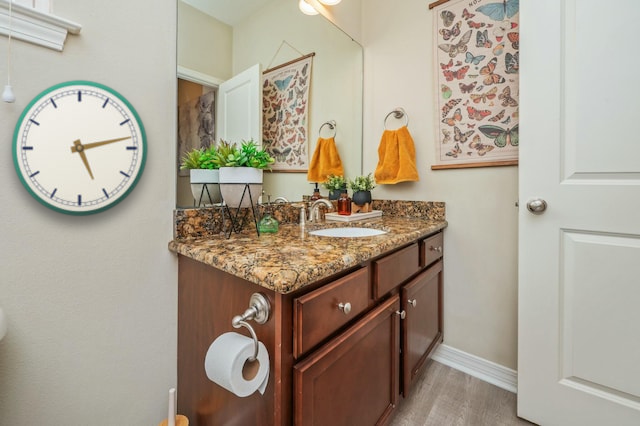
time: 5:13
